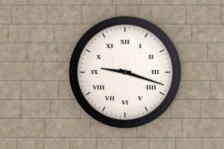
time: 9:18
